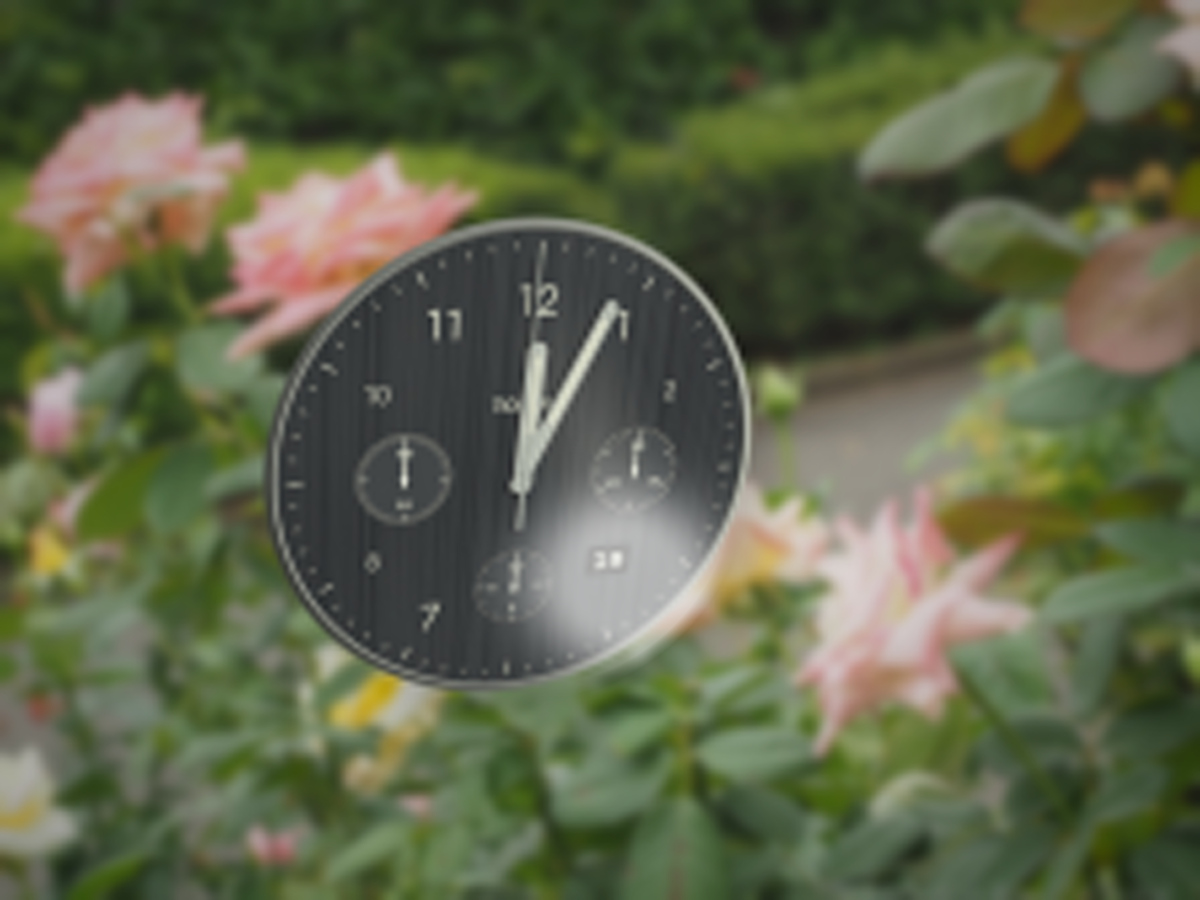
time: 12:04
